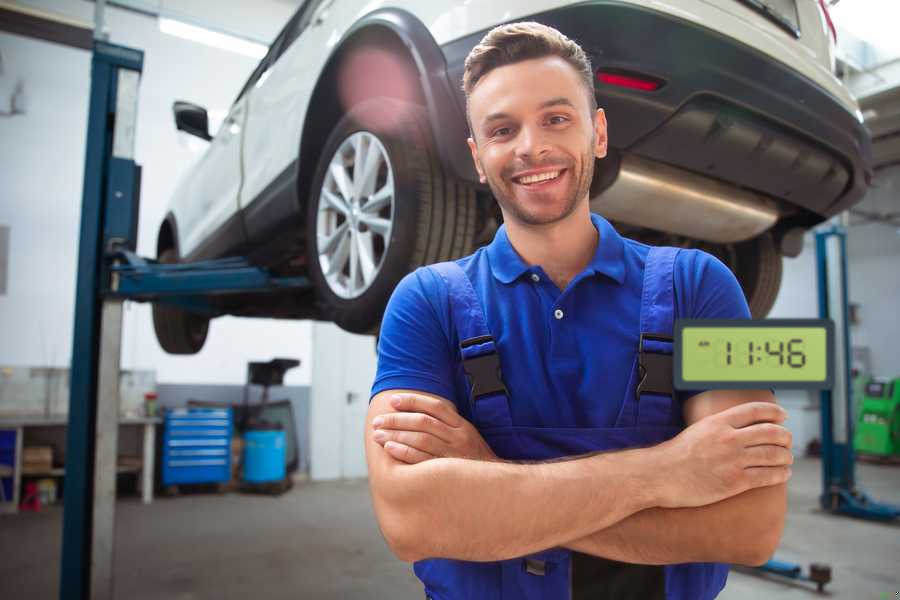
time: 11:46
